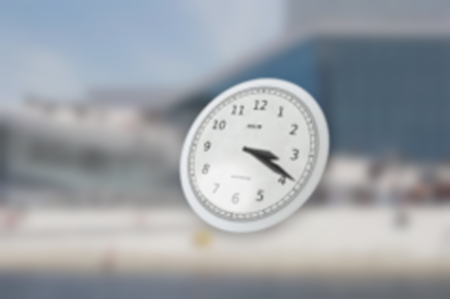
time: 3:19
